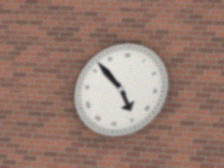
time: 4:52
